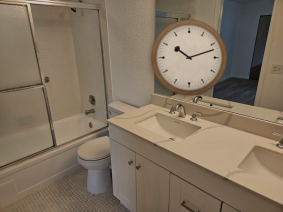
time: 10:12
